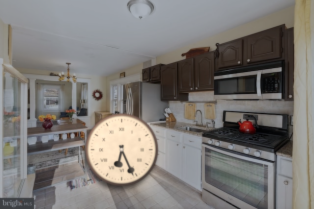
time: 6:26
